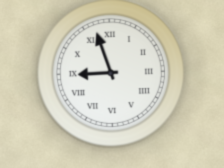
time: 8:57
